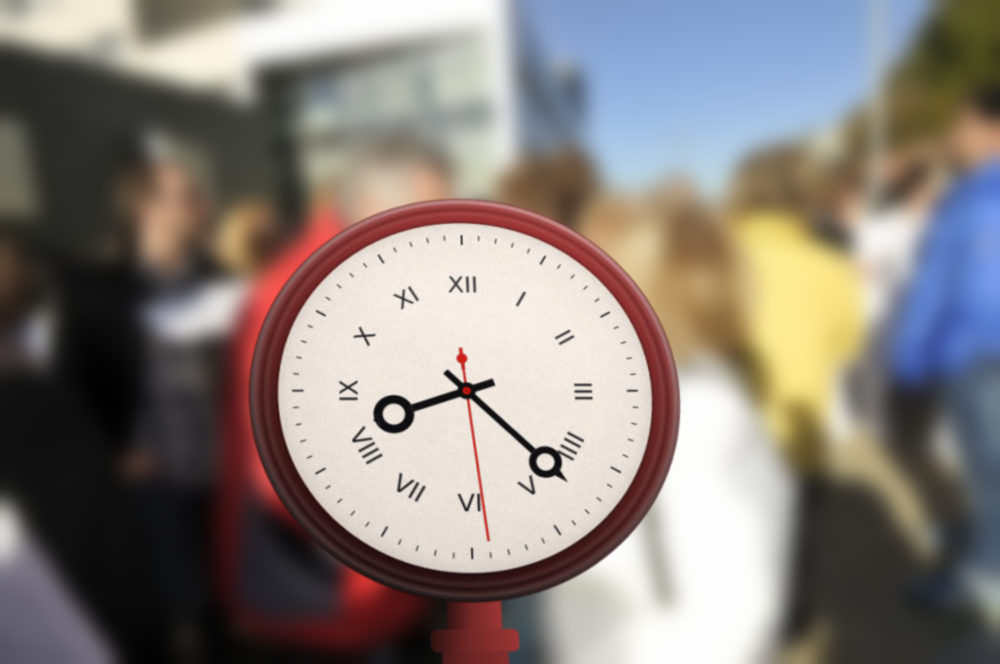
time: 8:22:29
